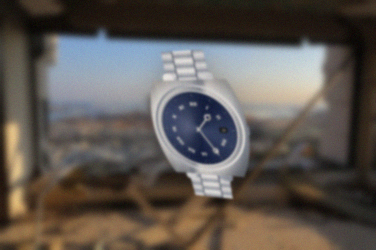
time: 1:25
